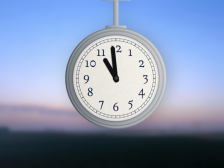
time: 10:59
